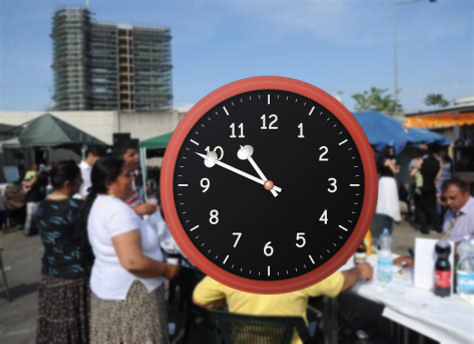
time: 10:49
